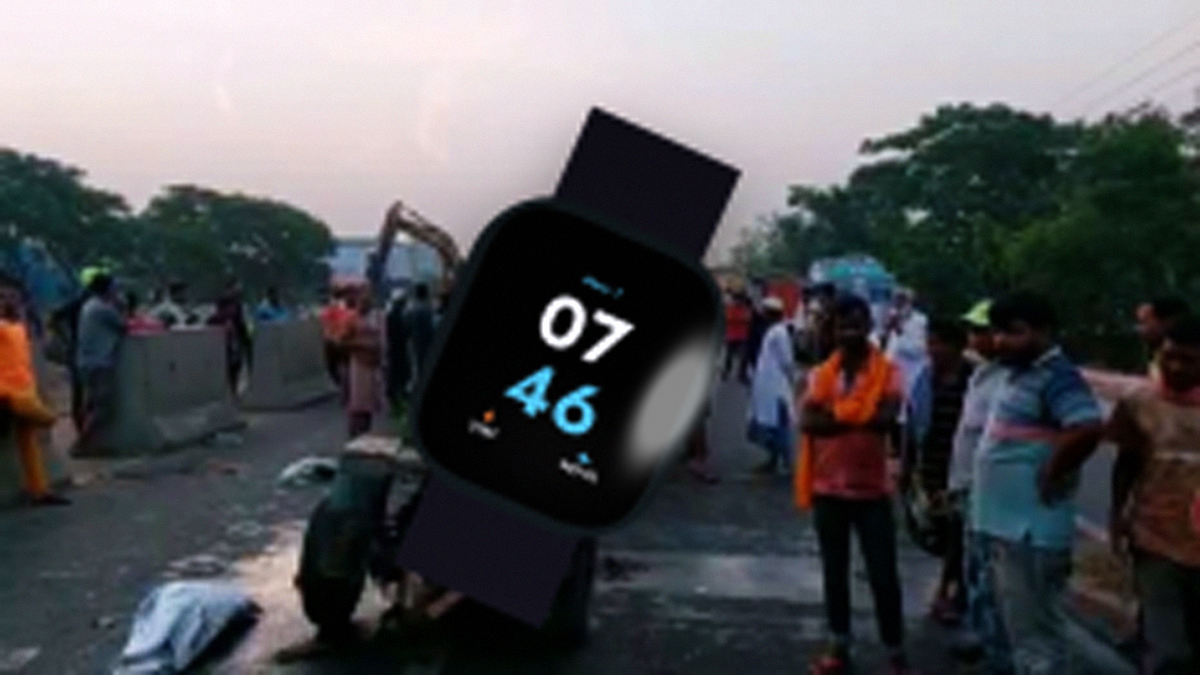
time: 7:46
